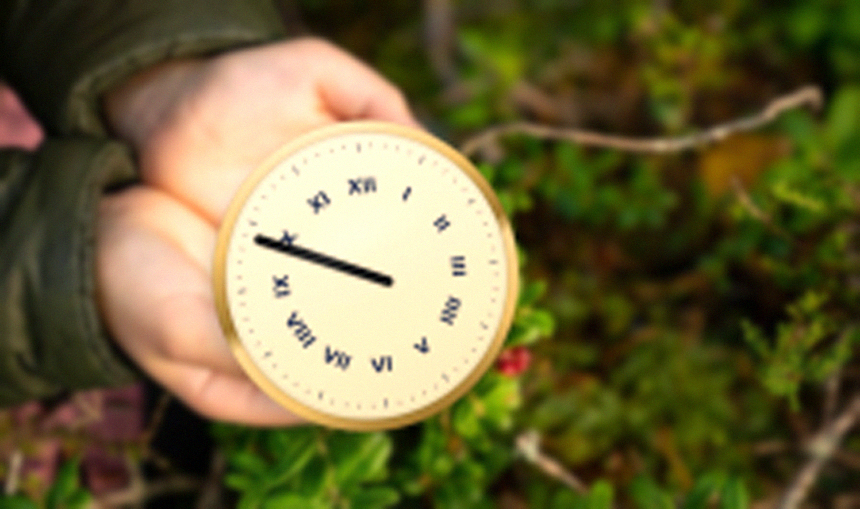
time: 9:49
